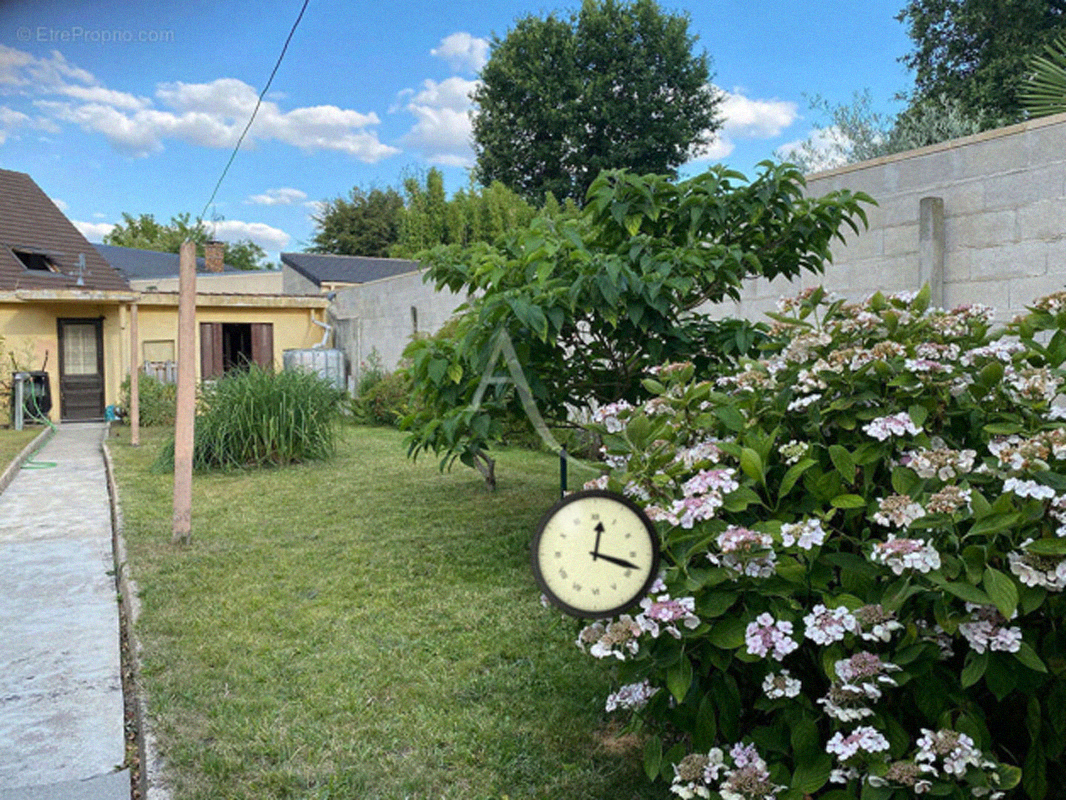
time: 12:18
